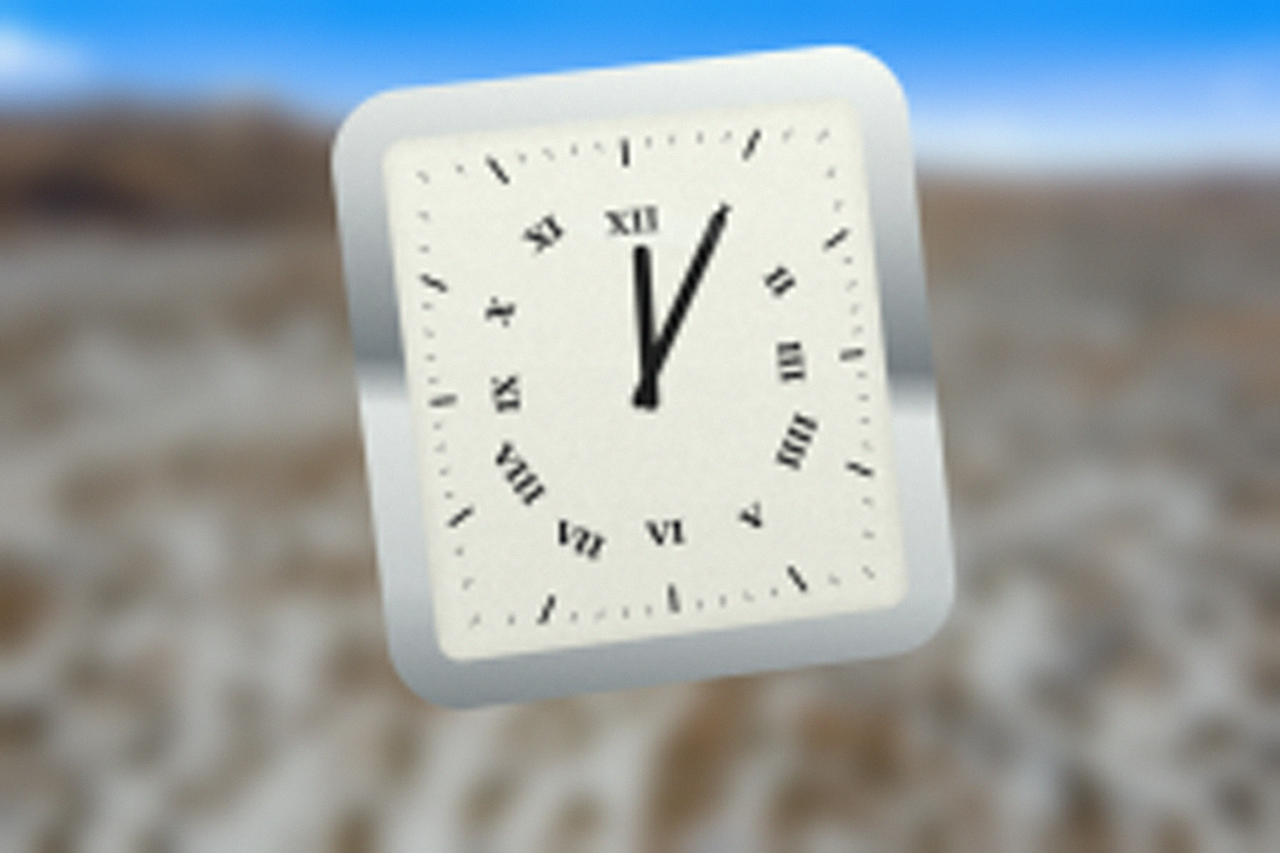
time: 12:05
